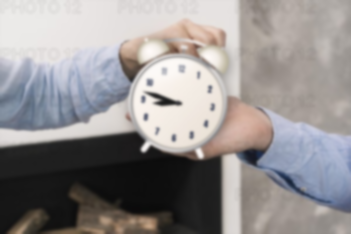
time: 8:47
